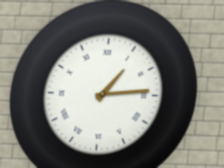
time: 1:14
